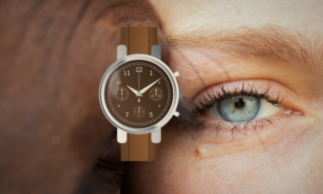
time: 10:09
